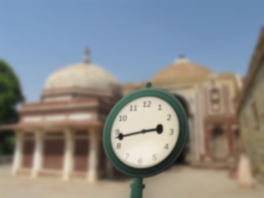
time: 2:43
